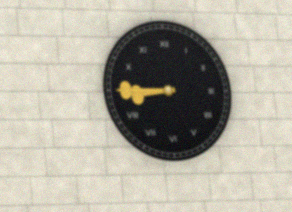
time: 8:45
